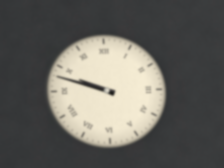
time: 9:48
